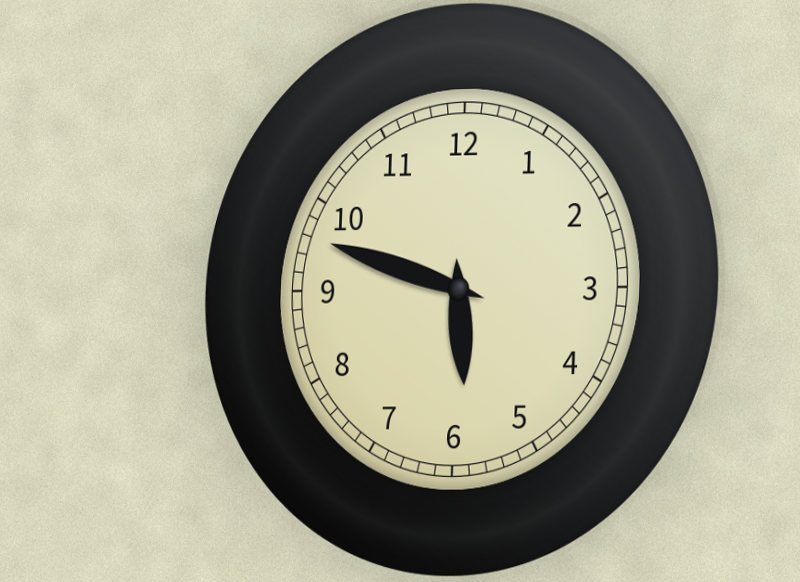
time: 5:48
